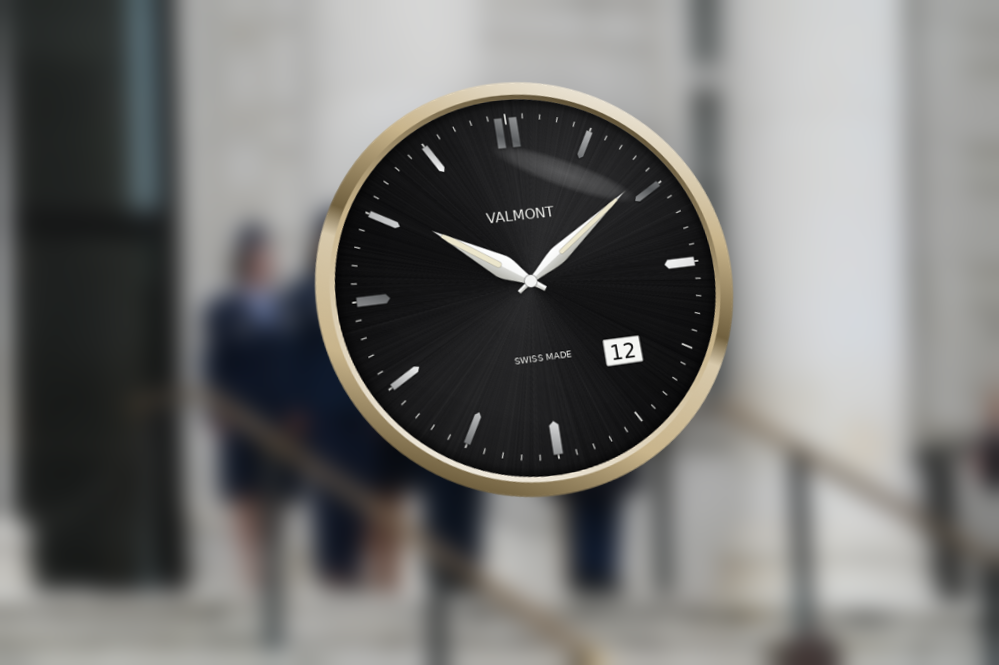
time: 10:09
